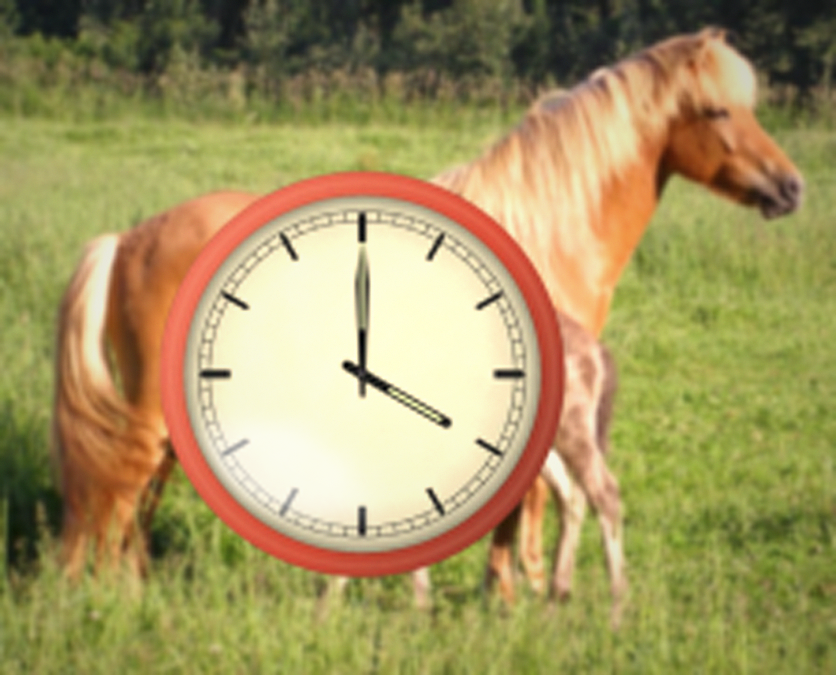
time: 4:00
